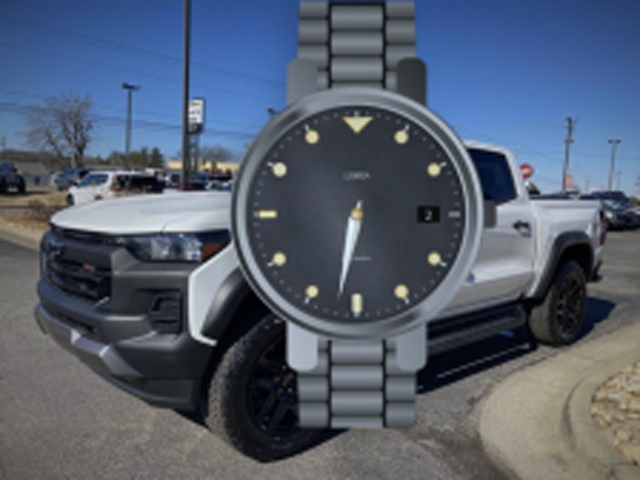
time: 6:32
